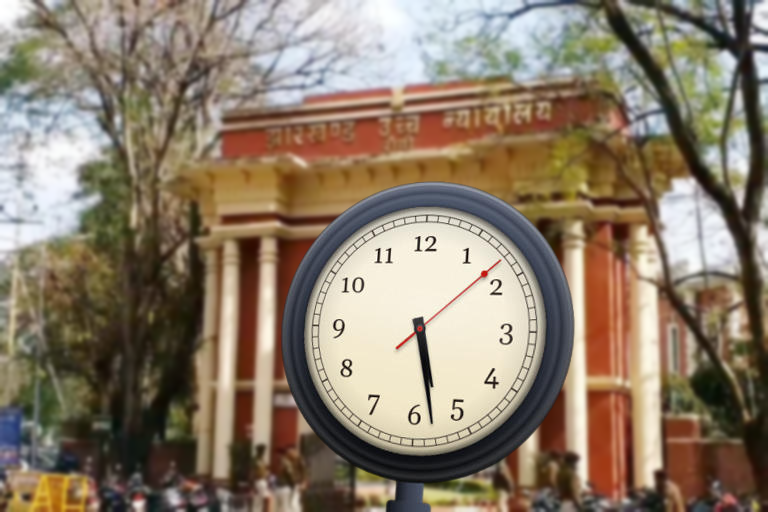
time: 5:28:08
